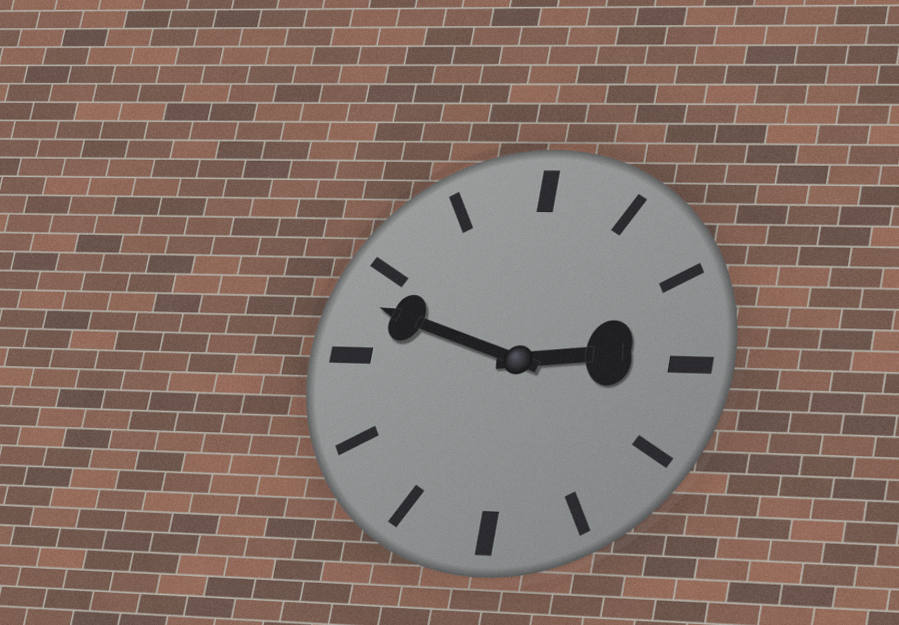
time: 2:48
